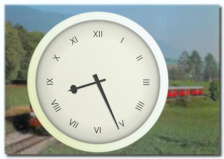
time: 8:26
